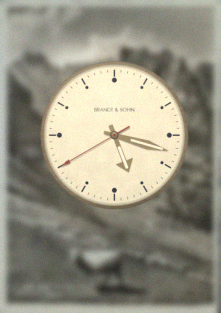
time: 5:17:40
